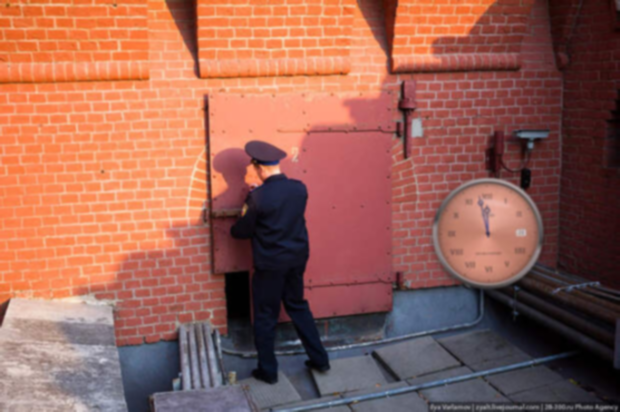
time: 11:58
